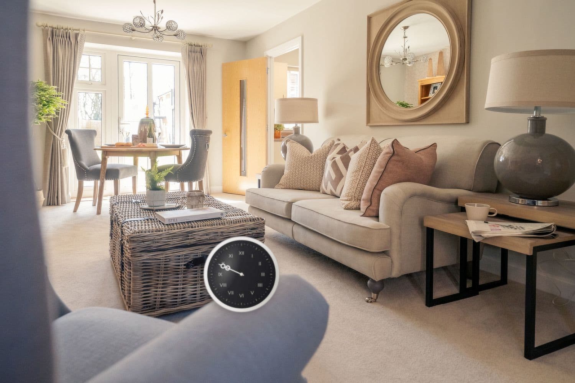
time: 9:49
